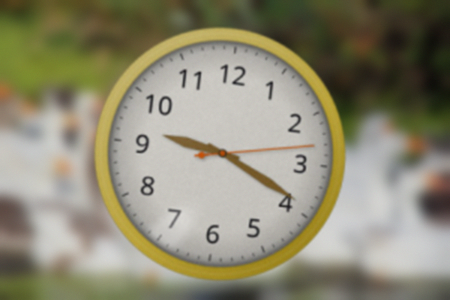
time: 9:19:13
